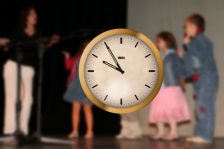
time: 9:55
